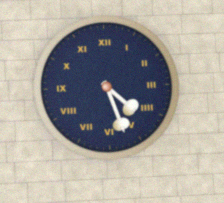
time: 4:27
